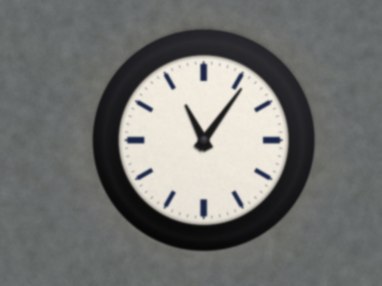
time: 11:06
